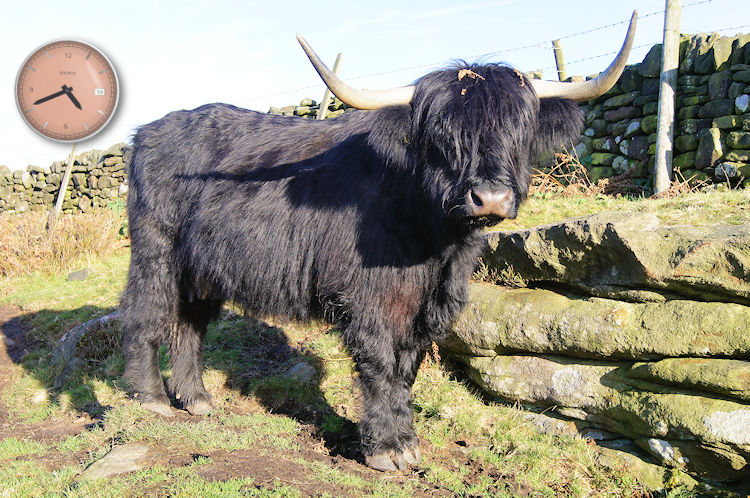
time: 4:41
